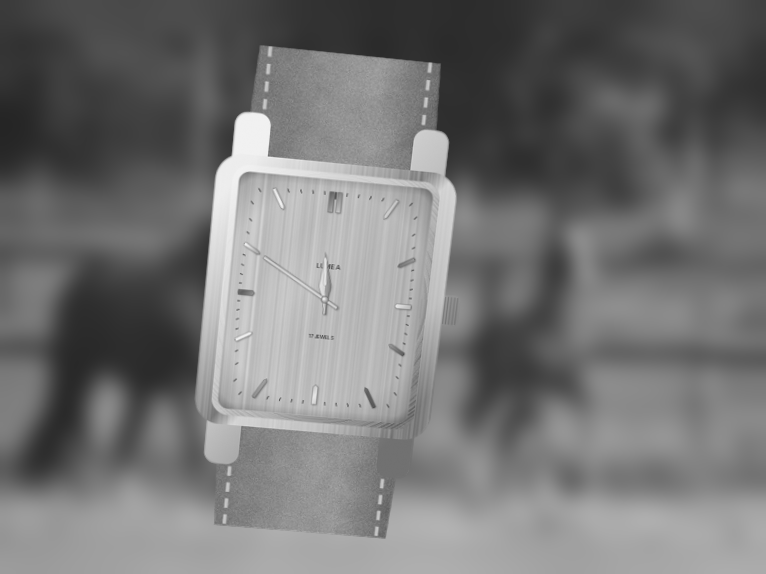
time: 11:50
